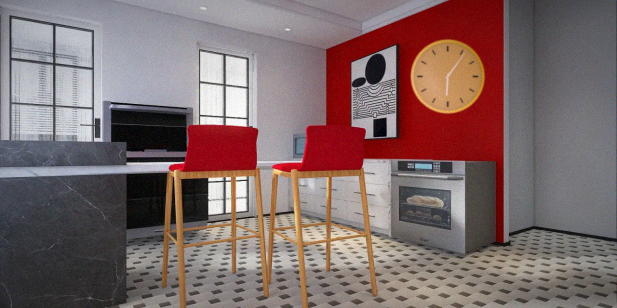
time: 6:06
